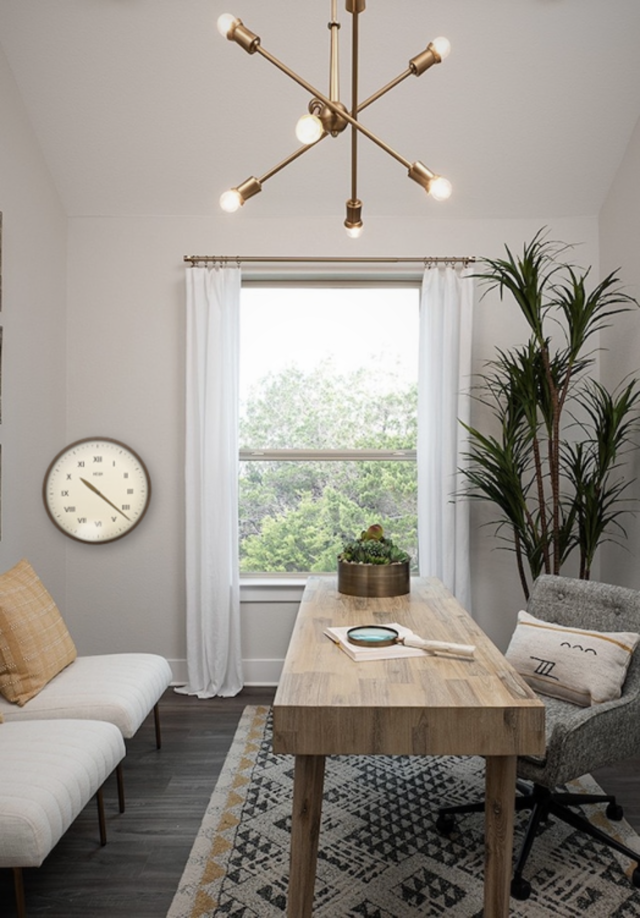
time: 10:22
